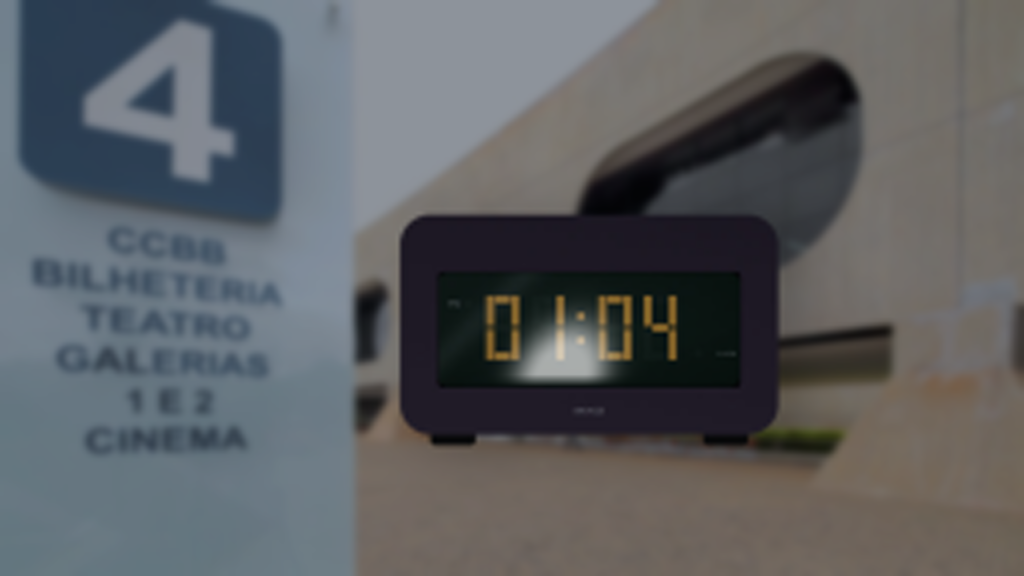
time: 1:04
